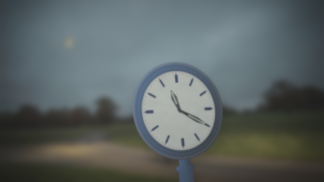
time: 11:20
